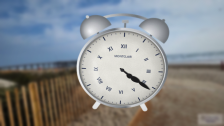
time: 4:21
